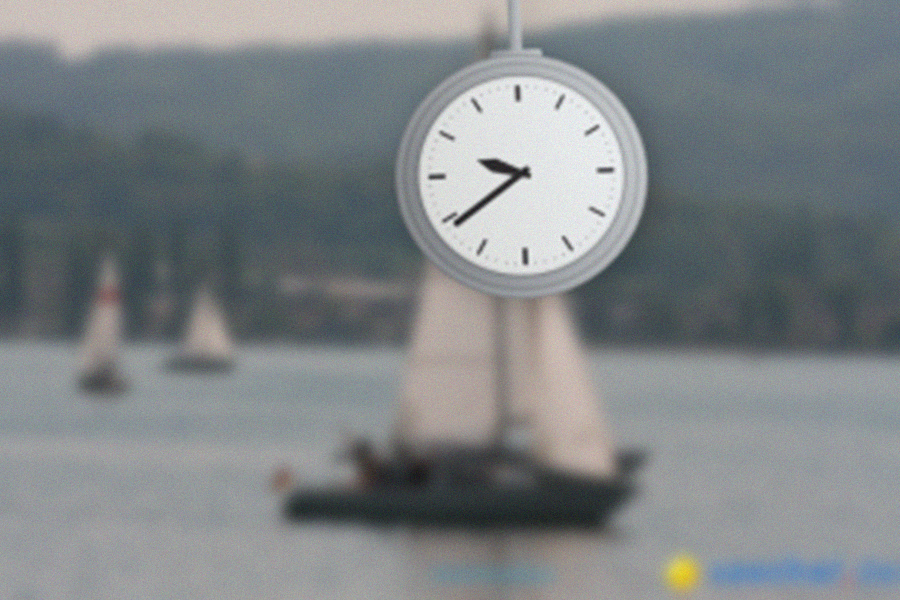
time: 9:39
